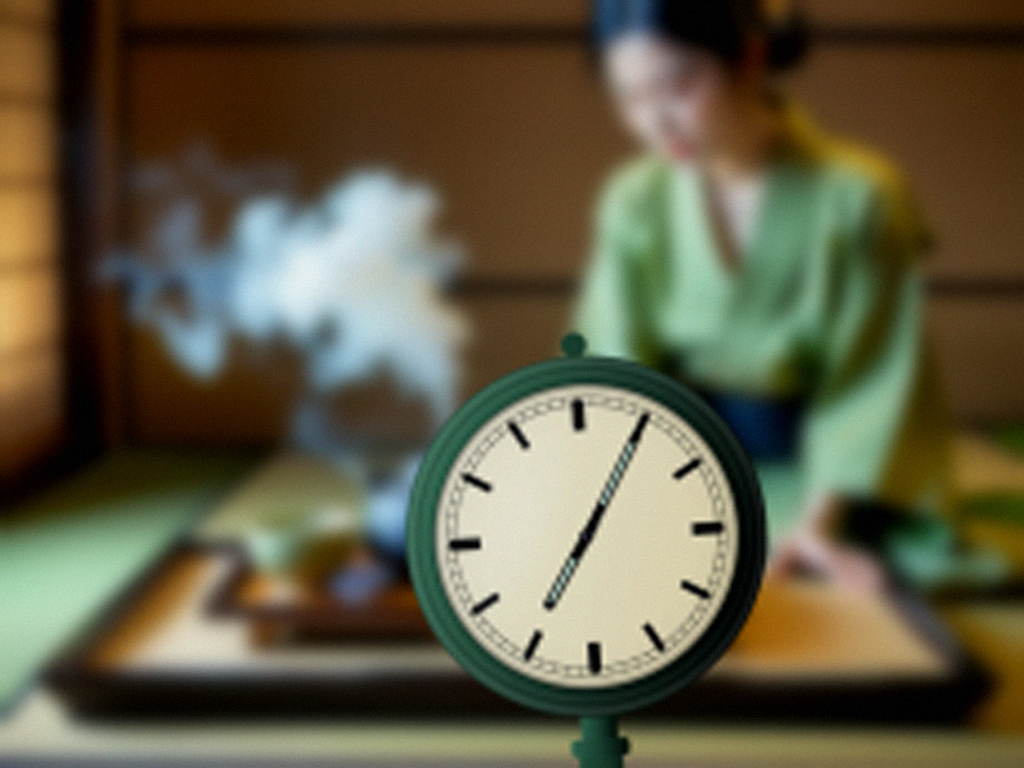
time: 7:05
